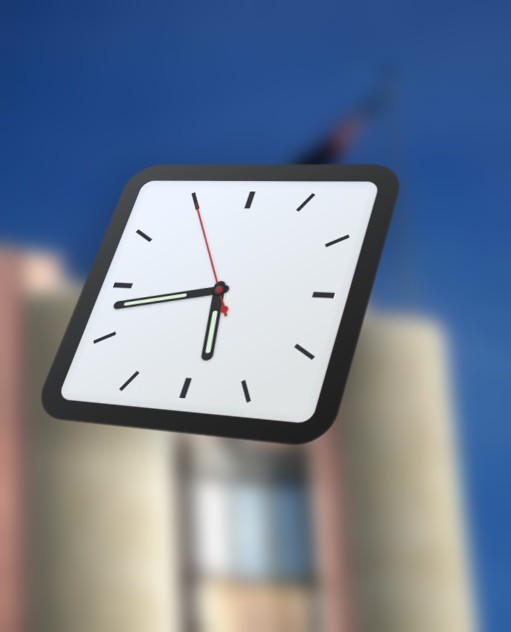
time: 5:42:55
